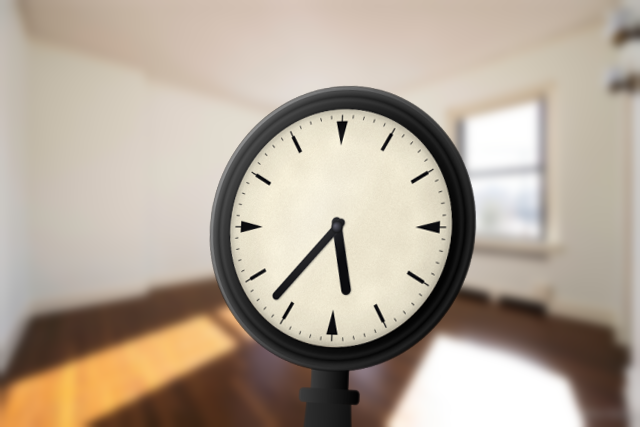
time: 5:37
